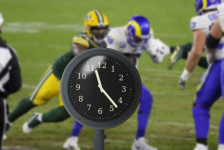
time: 11:23
